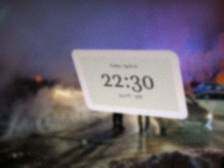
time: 22:30
